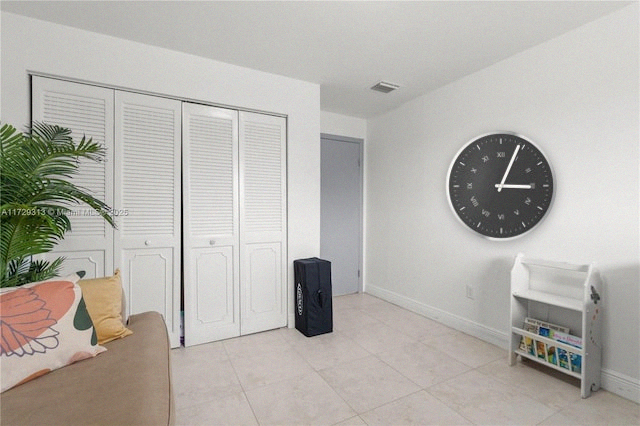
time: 3:04
